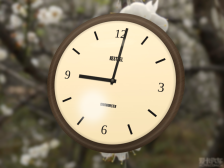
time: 9:01
